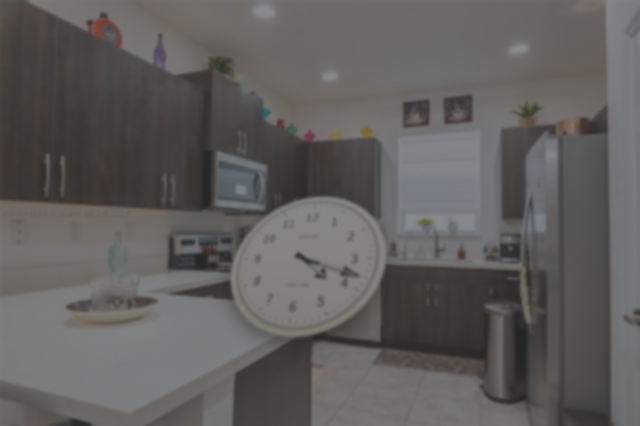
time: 4:18
